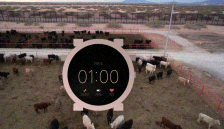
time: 1:00
